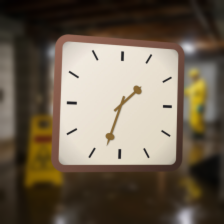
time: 1:33
